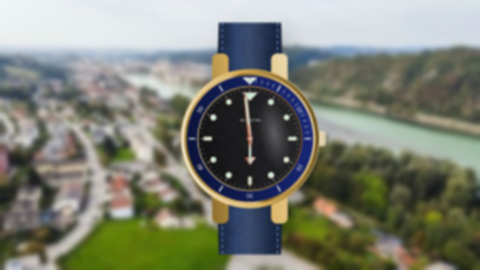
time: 5:59
